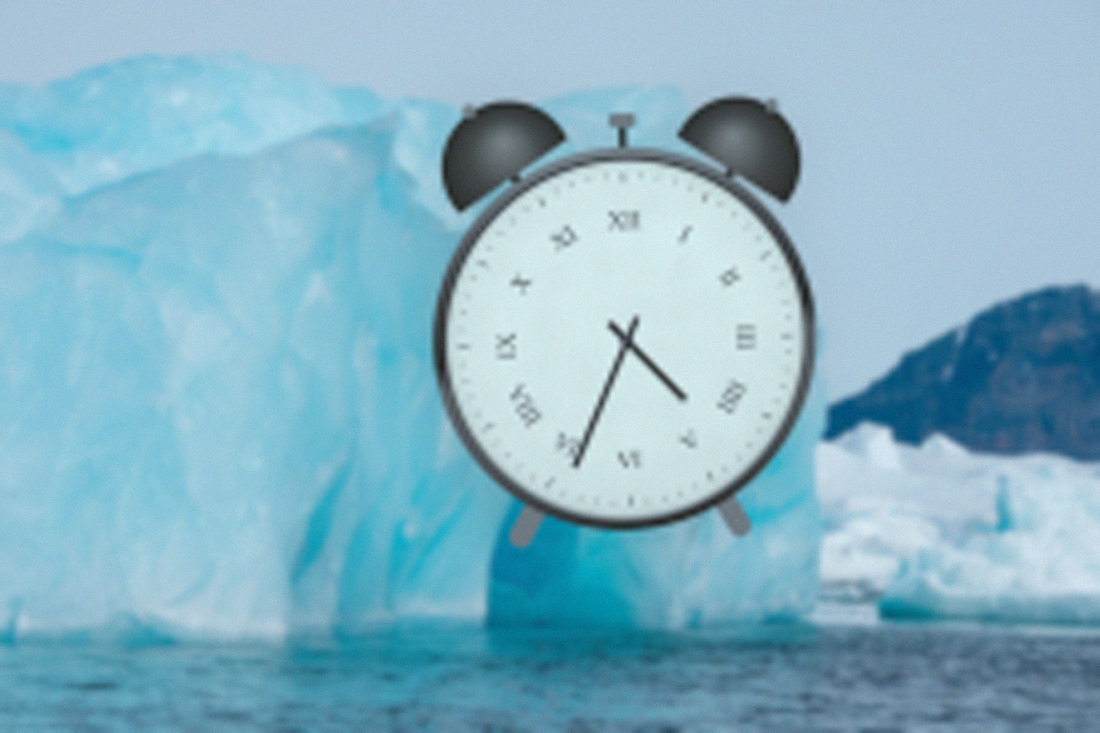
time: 4:34
